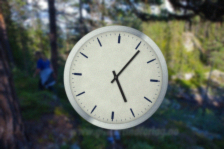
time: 5:06
